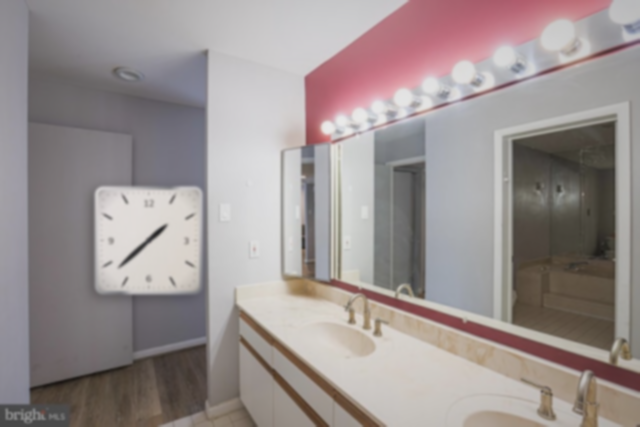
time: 1:38
